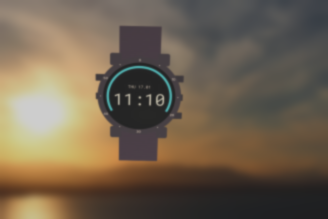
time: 11:10
